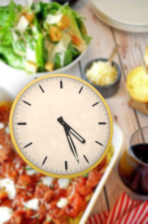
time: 4:27
